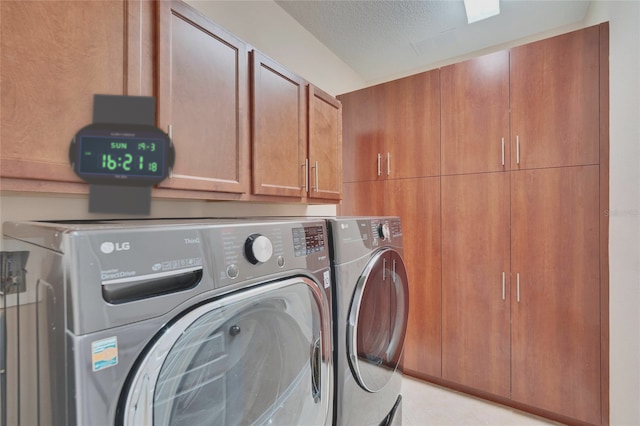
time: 16:21
